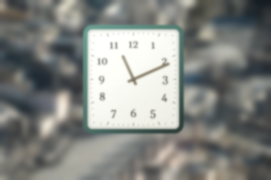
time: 11:11
